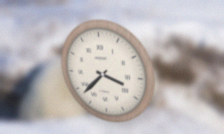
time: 3:38
